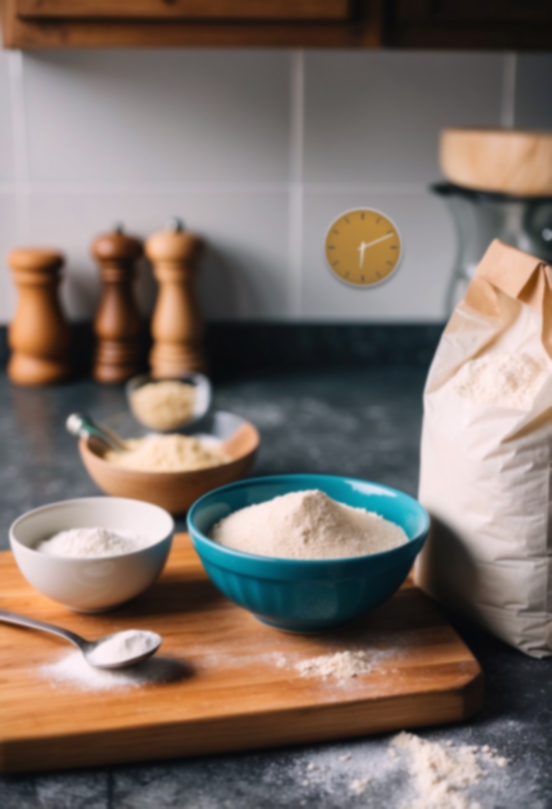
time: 6:11
